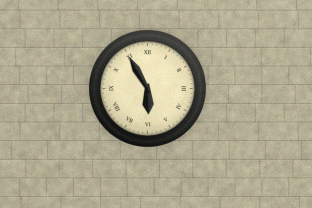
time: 5:55
